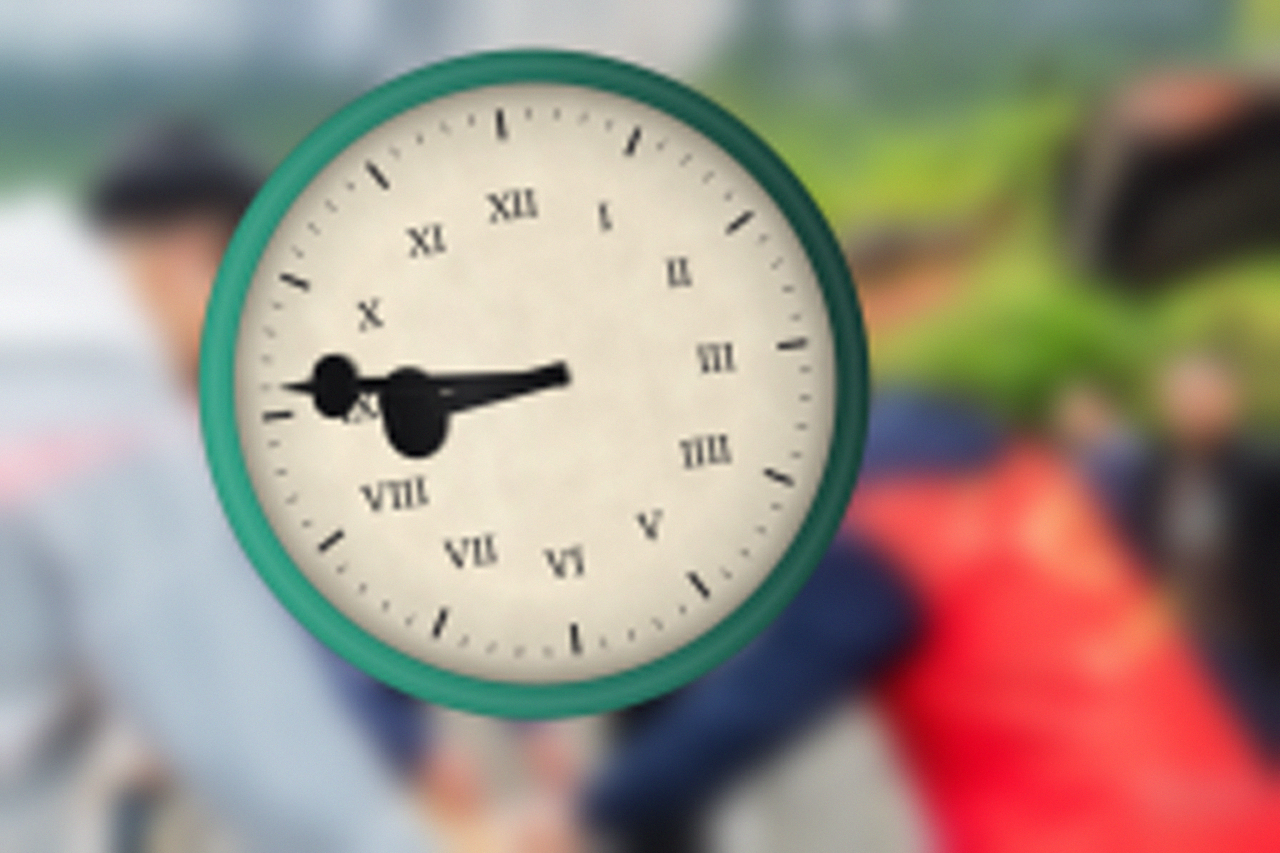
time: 8:46
